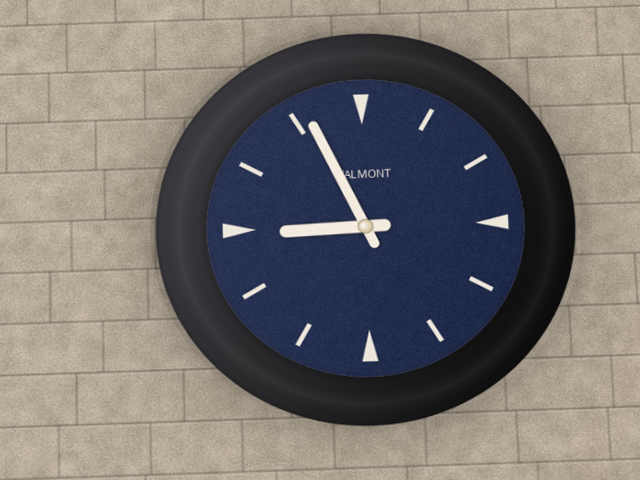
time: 8:56
